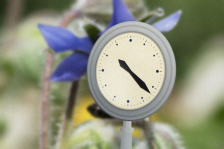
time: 10:22
